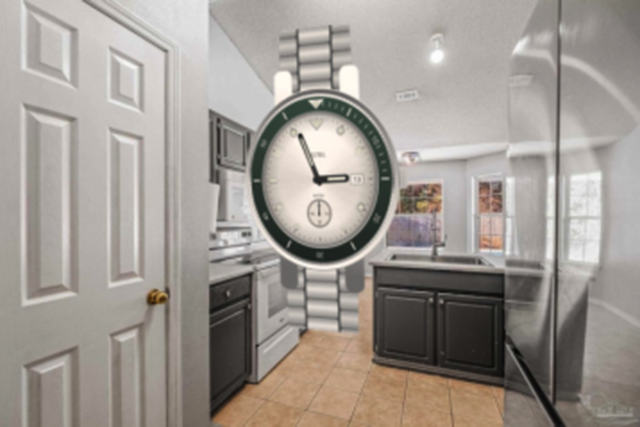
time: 2:56
